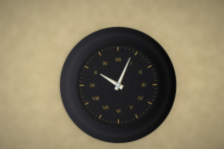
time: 10:04
